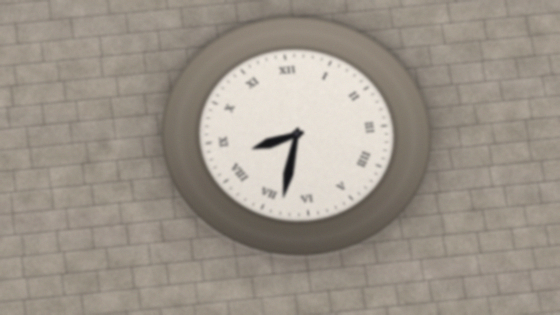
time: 8:33
